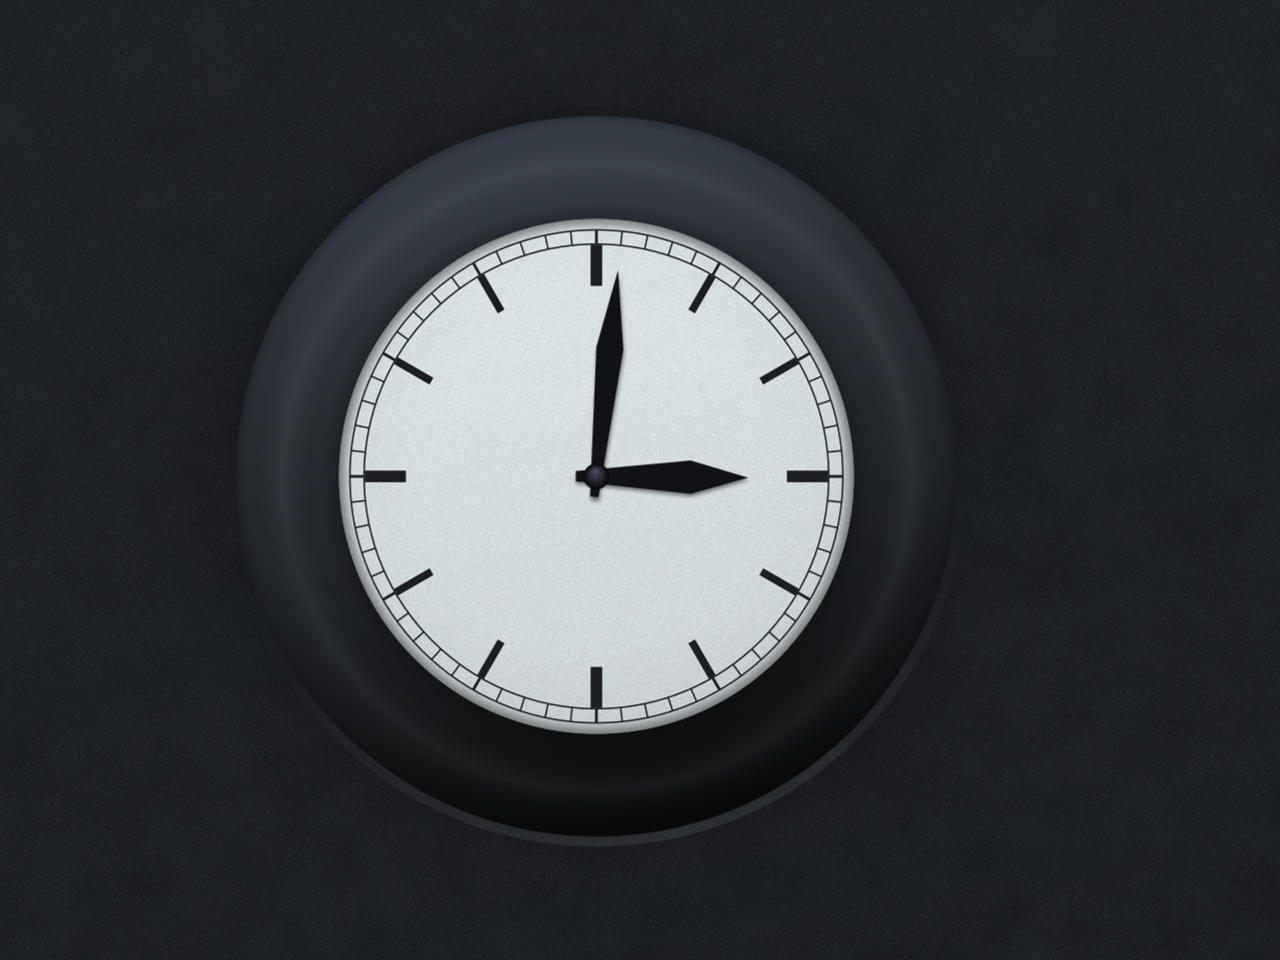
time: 3:01
